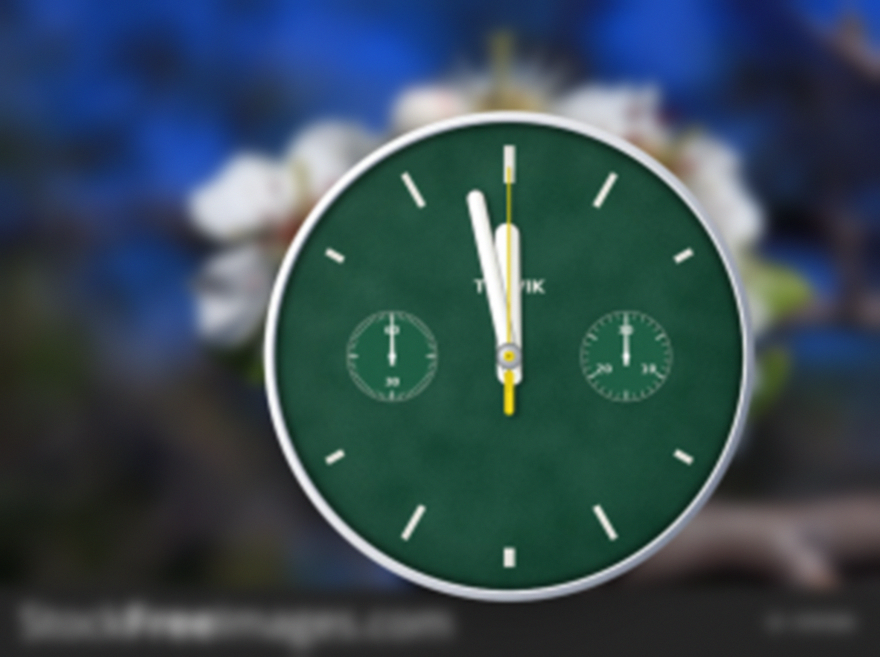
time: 11:58
